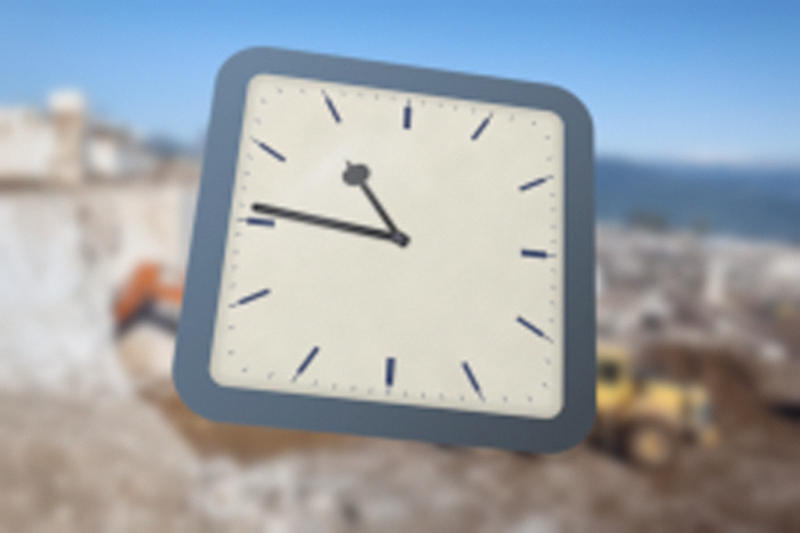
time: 10:46
